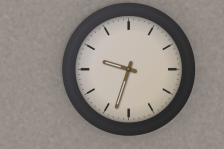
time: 9:33
